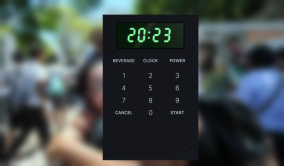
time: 20:23
